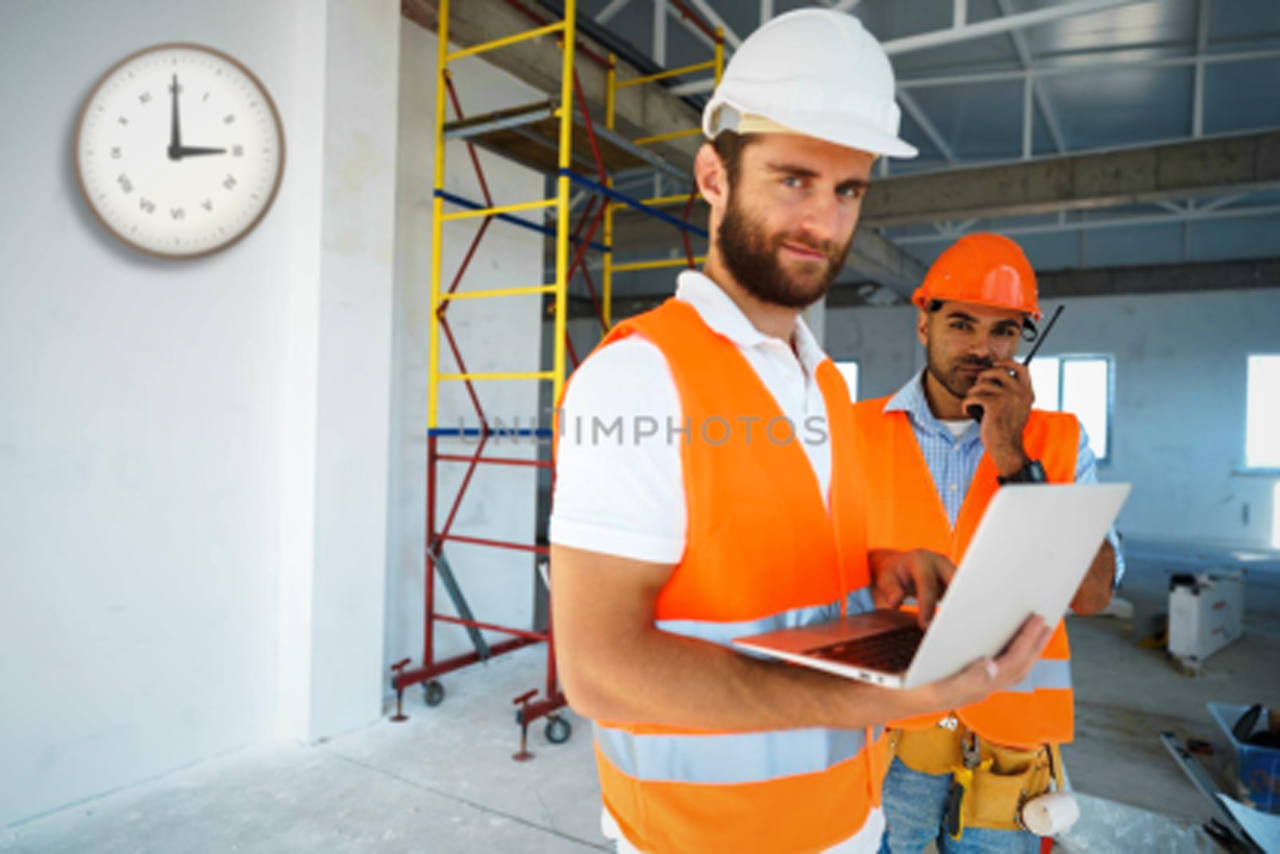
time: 3:00
